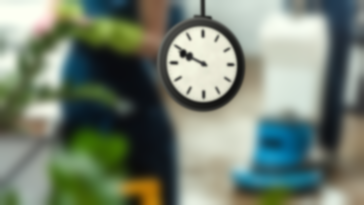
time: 9:49
